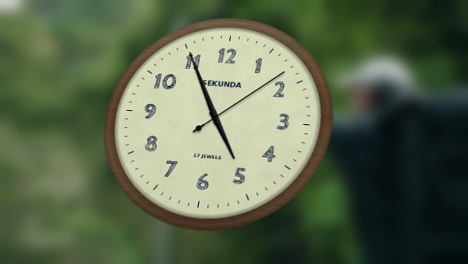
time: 4:55:08
